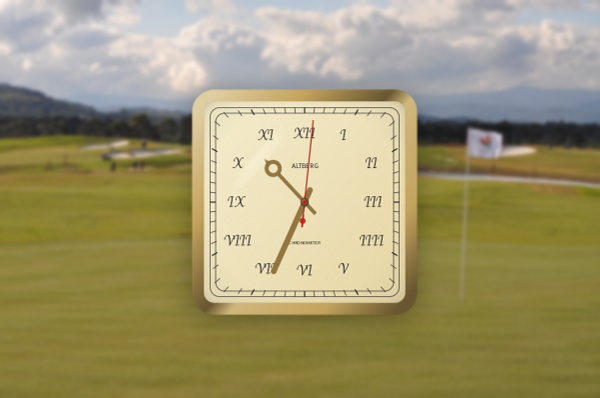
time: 10:34:01
